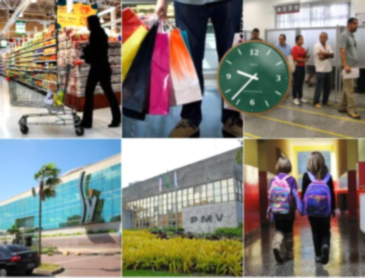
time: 9:37
